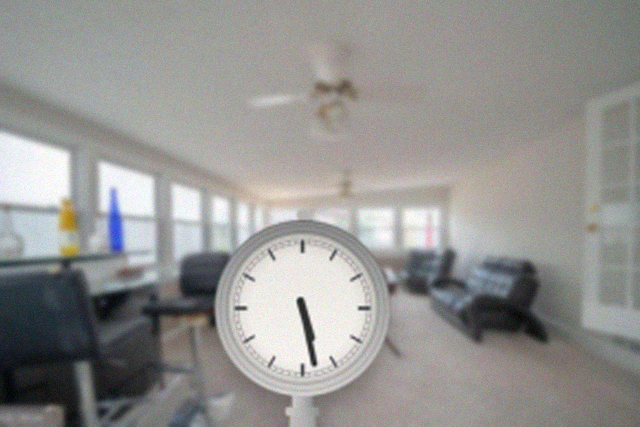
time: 5:28
